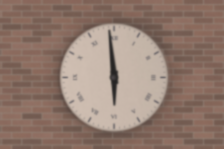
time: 5:59
